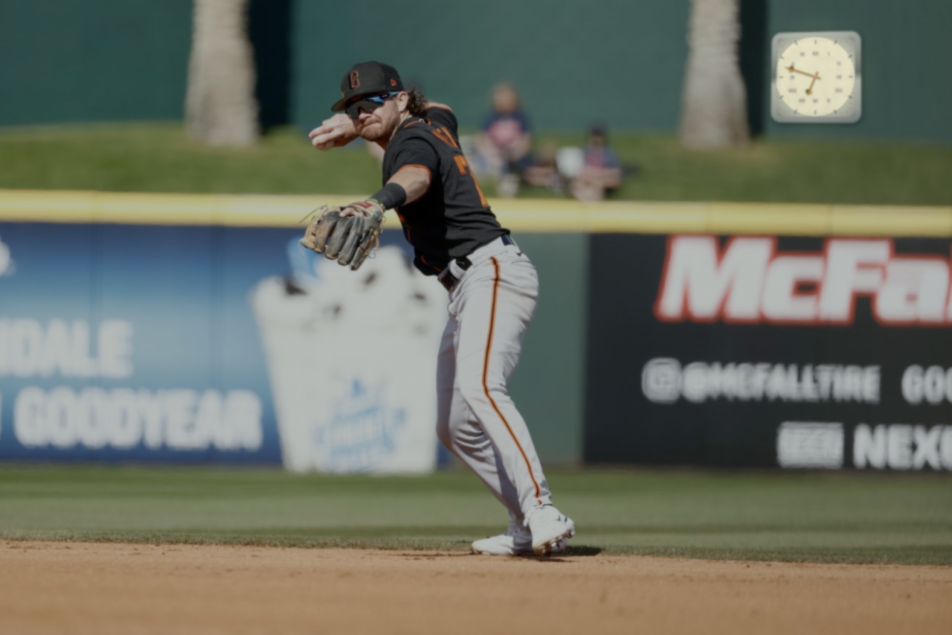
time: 6:48
